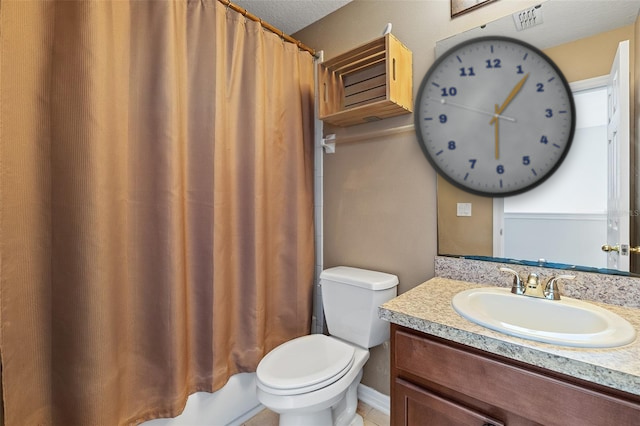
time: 6:06:48
